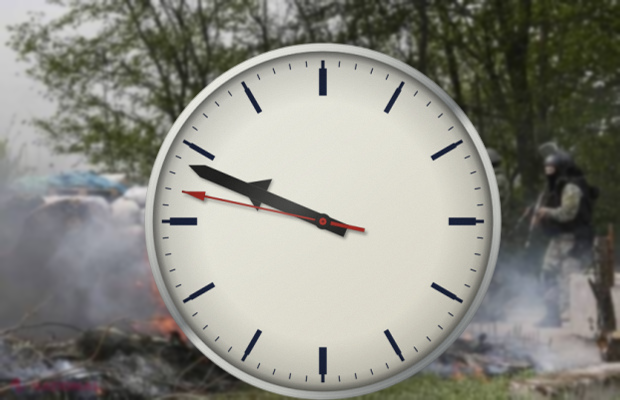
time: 9:48:47
